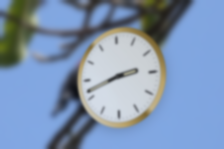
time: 2:42
